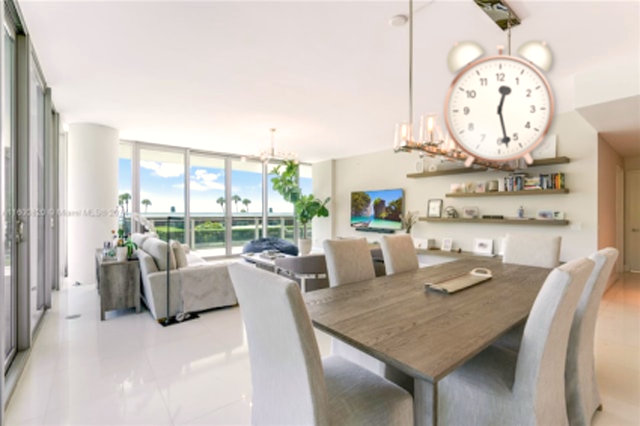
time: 12:28
